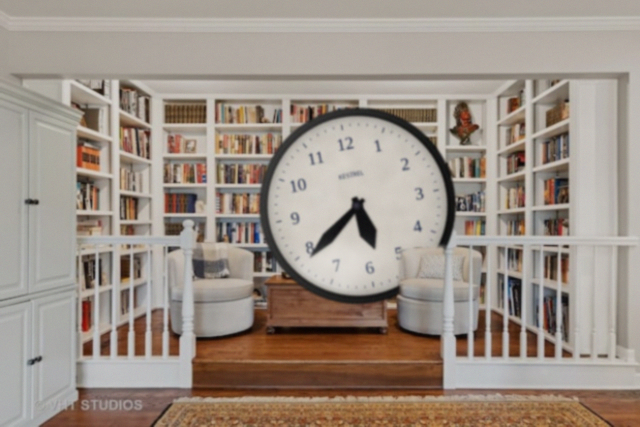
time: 5:39
